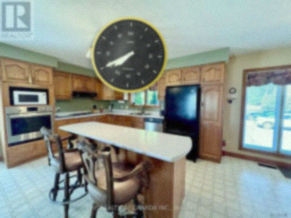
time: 7:40
